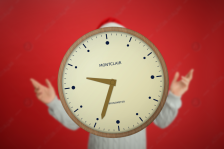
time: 9:34
